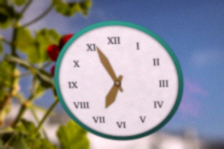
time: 6:56
